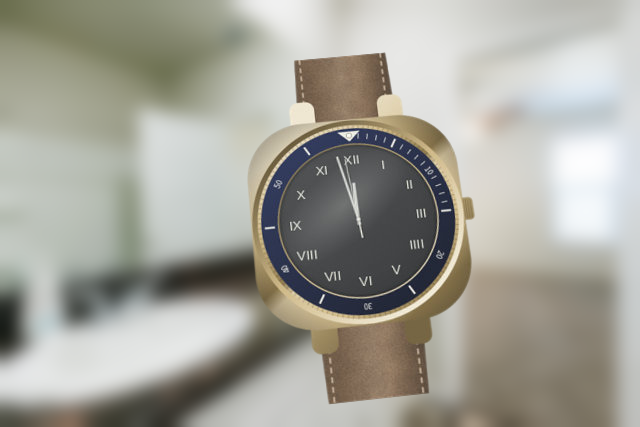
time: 11:57:59
